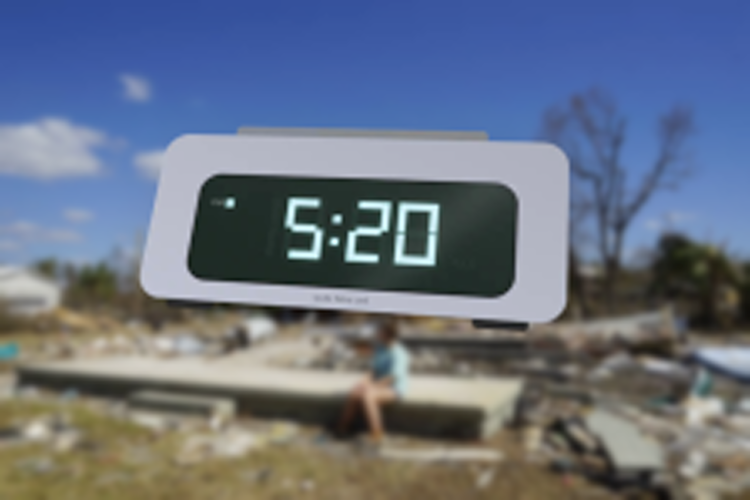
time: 5:20
